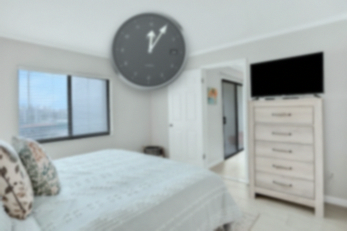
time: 12:05
